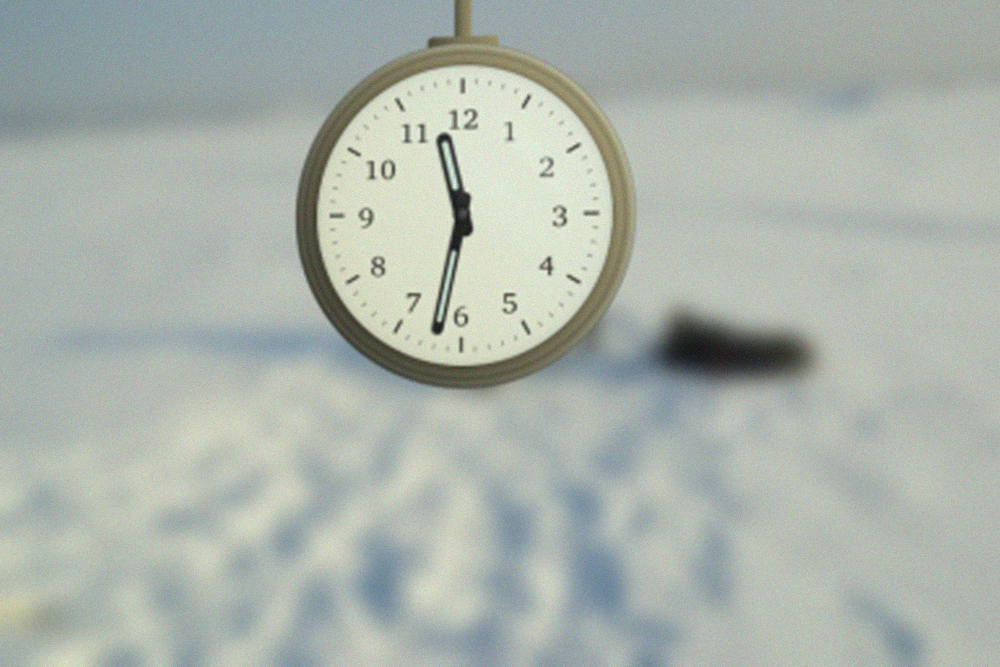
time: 11:32
